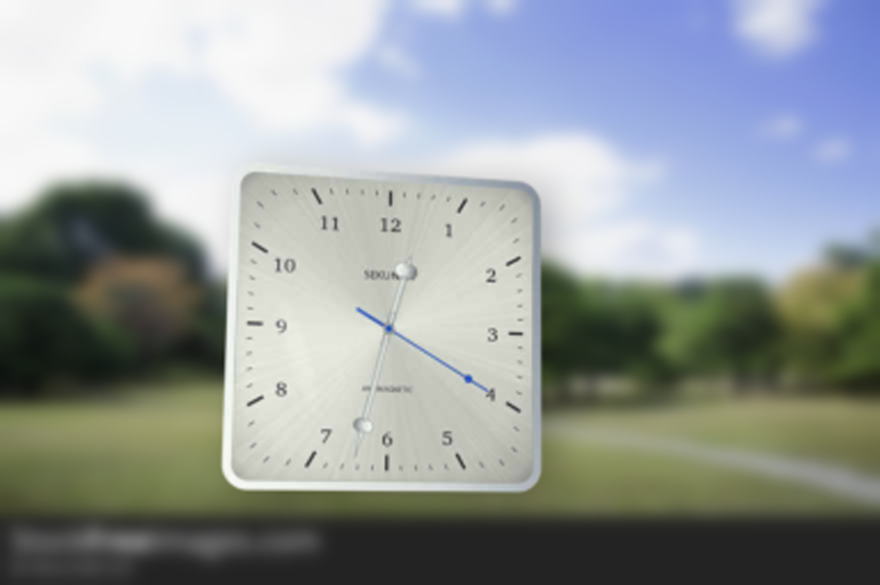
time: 12:32:20
